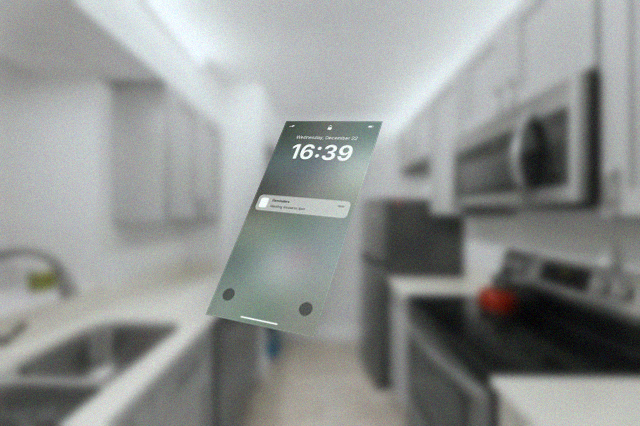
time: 16:39
